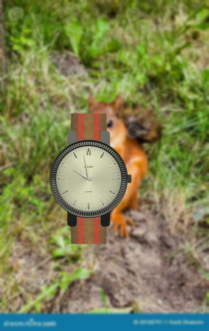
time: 9:58
